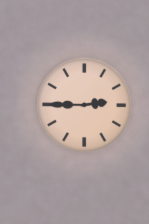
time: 2:45
